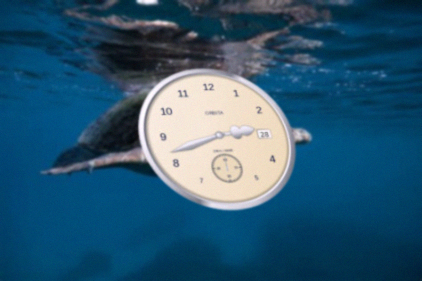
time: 2:42
